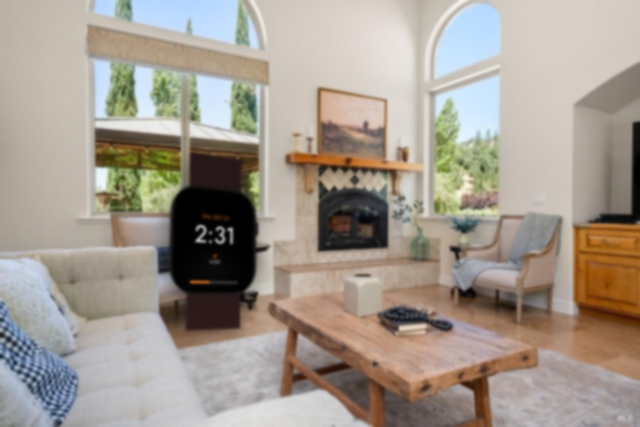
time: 2:31
